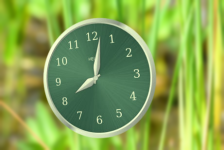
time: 8:02
